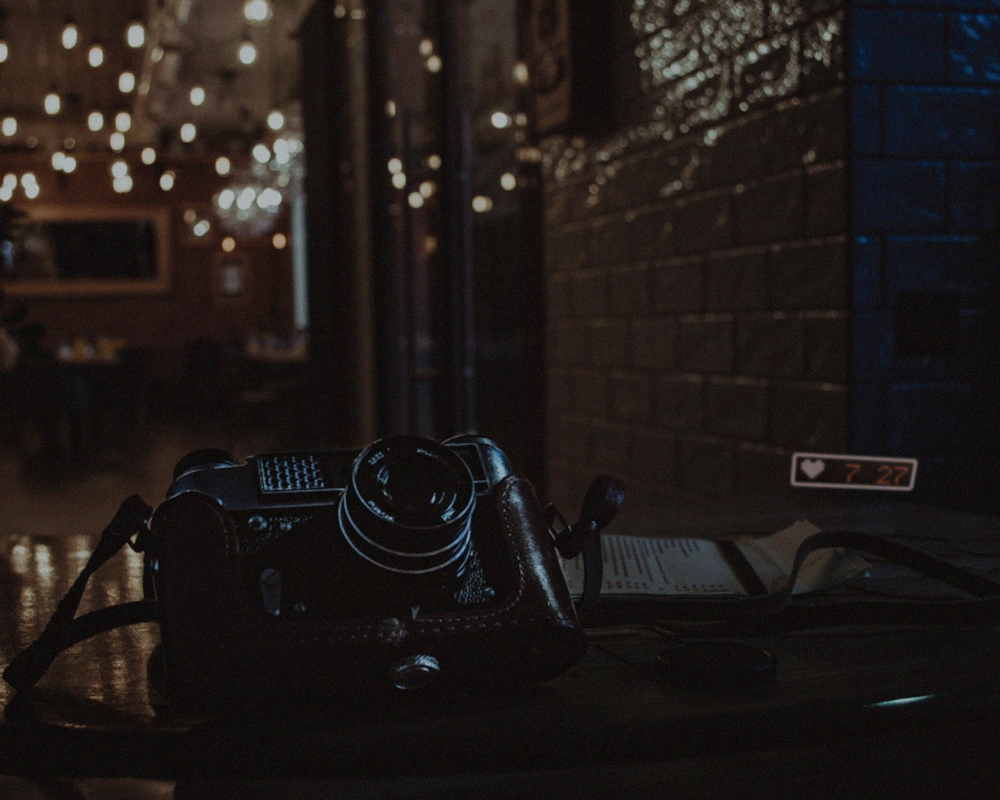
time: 7:27
